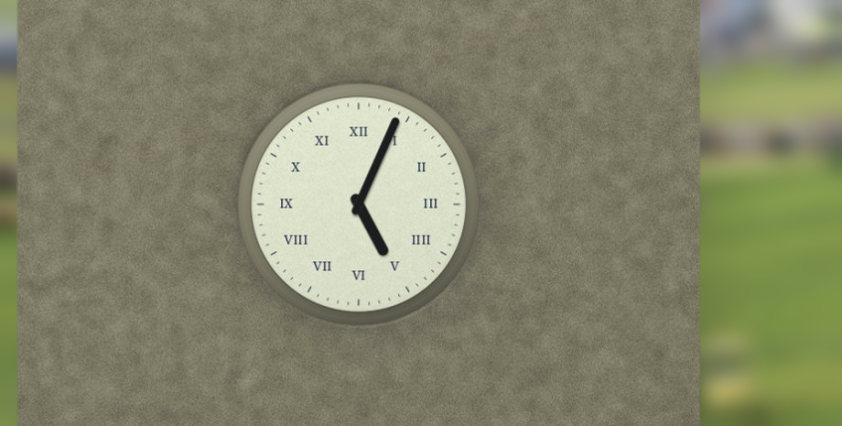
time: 5:04
